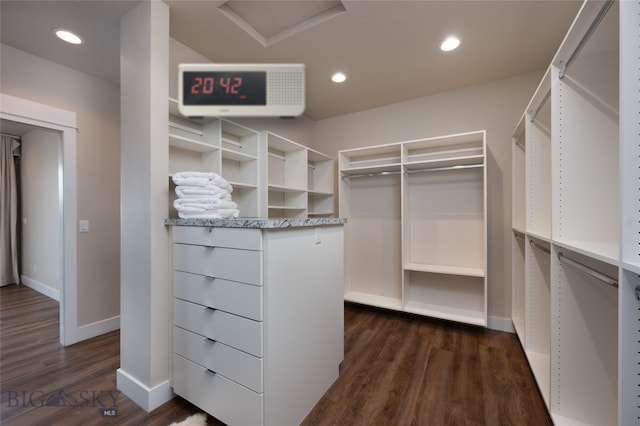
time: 20:42
